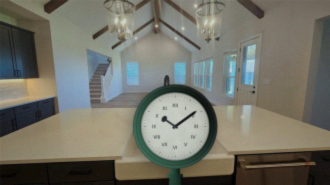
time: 10:09
